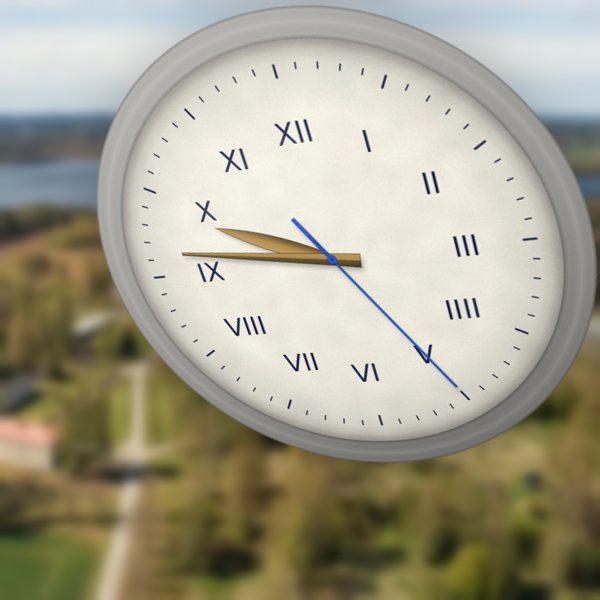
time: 9:46:25
